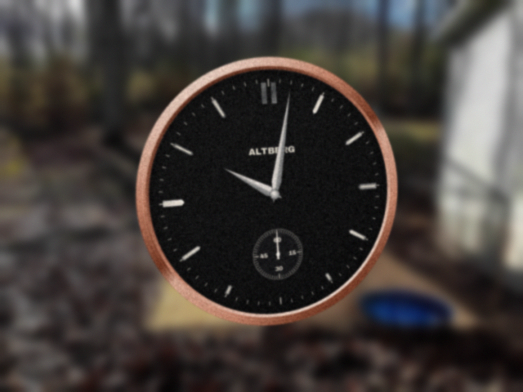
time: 10:02
